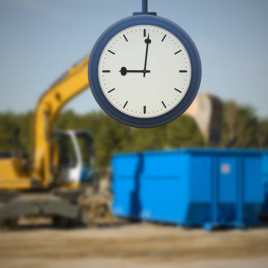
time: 9:01
